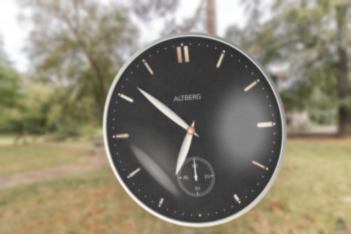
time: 6:52
